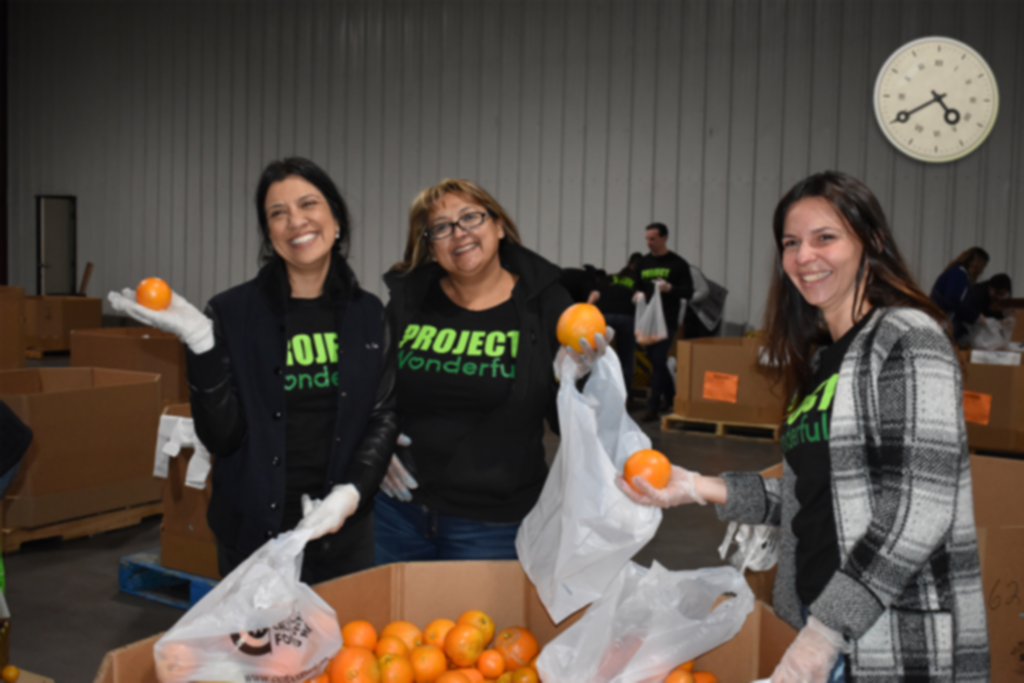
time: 4:40
